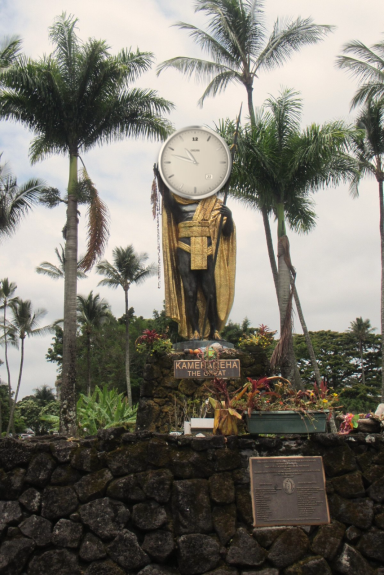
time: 10:48
